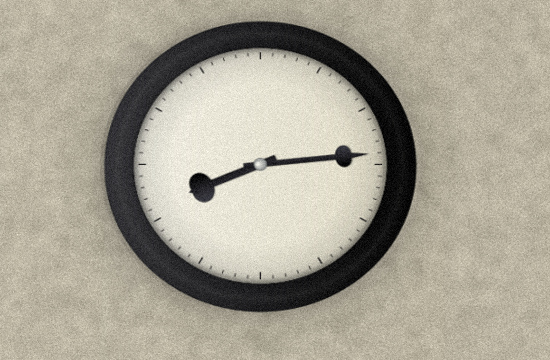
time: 8:14
